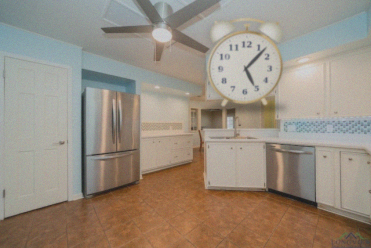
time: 5:07
